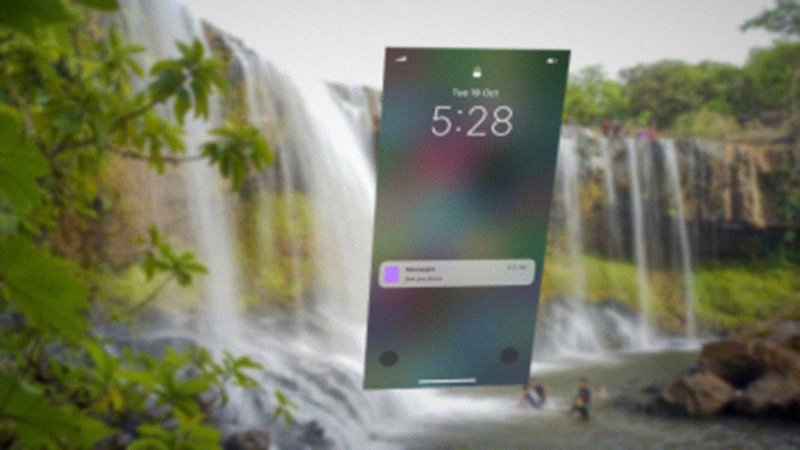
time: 5:28
